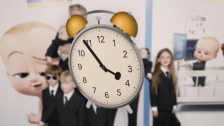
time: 3:54
